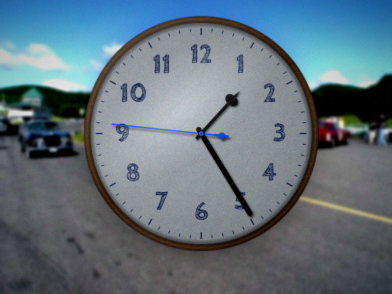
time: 1:24:46
